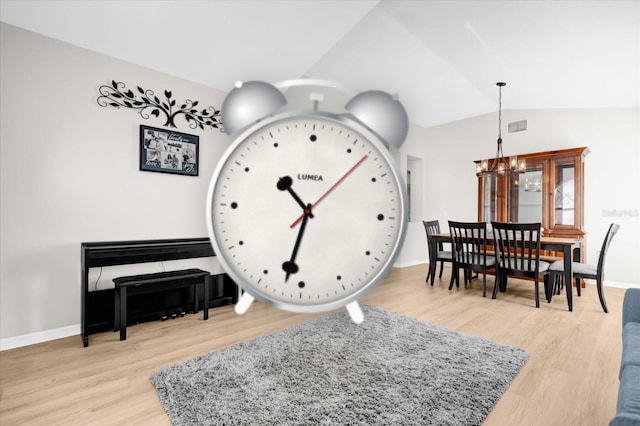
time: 10:32:07
